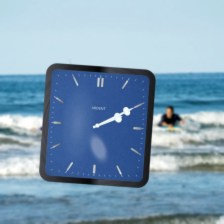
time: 2:10
